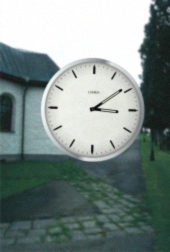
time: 3:09
